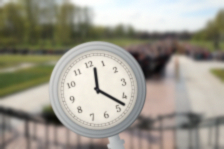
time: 12:23
